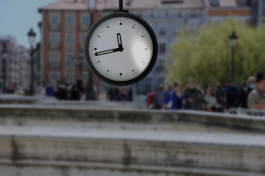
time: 11:43
